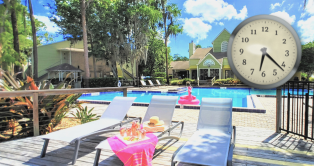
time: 6:22
